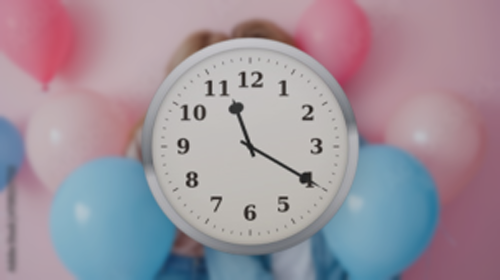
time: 11:20
